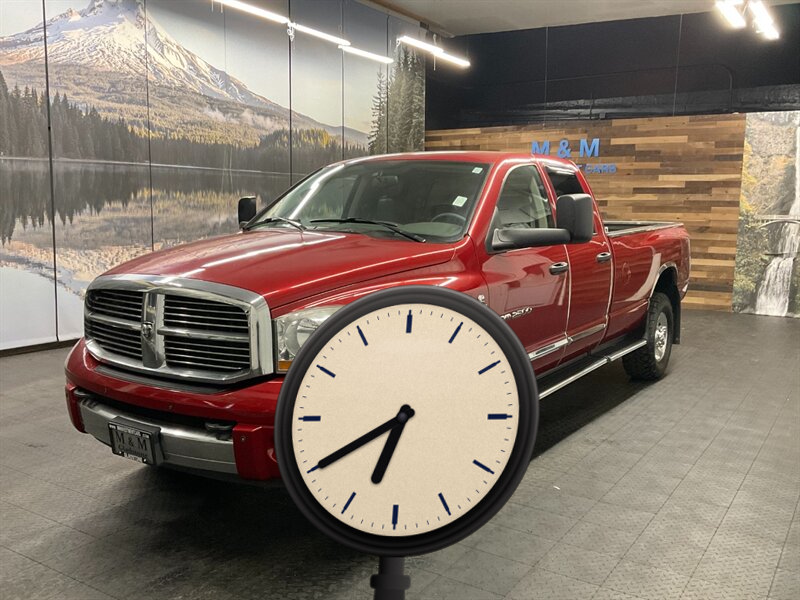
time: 6:40
